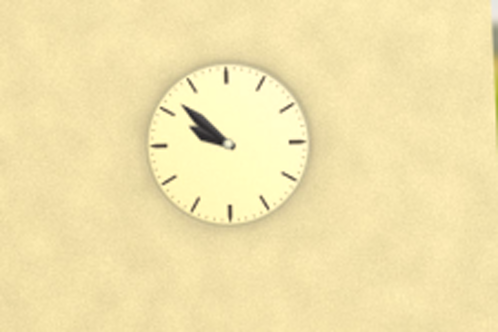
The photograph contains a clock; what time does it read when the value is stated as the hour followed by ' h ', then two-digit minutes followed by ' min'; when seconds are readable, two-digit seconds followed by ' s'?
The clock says 9 h 52 min
